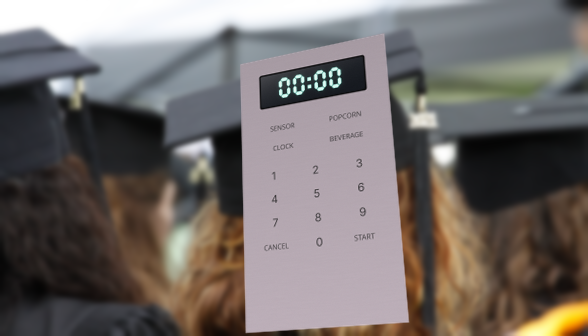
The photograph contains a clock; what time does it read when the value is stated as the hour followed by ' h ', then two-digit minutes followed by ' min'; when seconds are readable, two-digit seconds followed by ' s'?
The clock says 0 h 00 min
